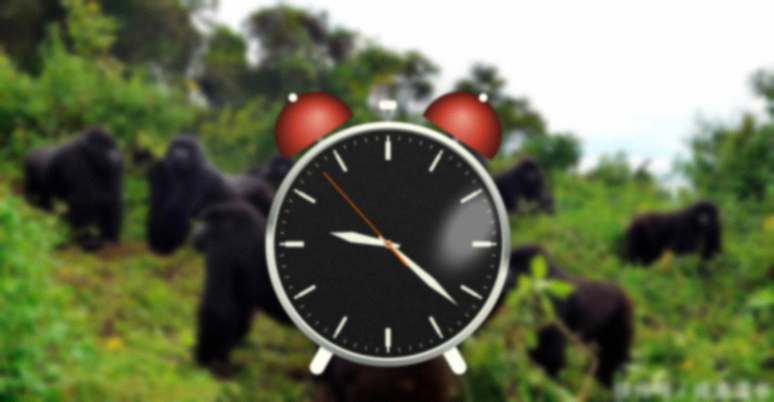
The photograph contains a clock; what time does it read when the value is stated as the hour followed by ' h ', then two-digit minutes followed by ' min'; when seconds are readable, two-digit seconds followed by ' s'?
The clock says 9 h 21 min 53 s
